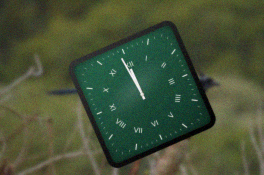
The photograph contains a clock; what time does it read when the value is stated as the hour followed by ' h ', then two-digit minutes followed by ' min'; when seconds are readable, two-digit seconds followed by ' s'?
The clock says 11 h 59 min
